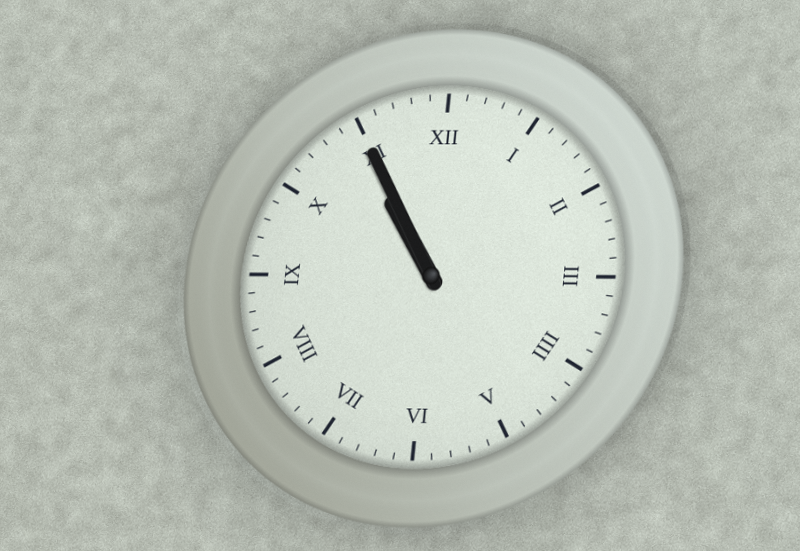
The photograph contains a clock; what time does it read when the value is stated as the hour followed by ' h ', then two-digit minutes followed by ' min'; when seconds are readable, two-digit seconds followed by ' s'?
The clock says 10 h 55 min
